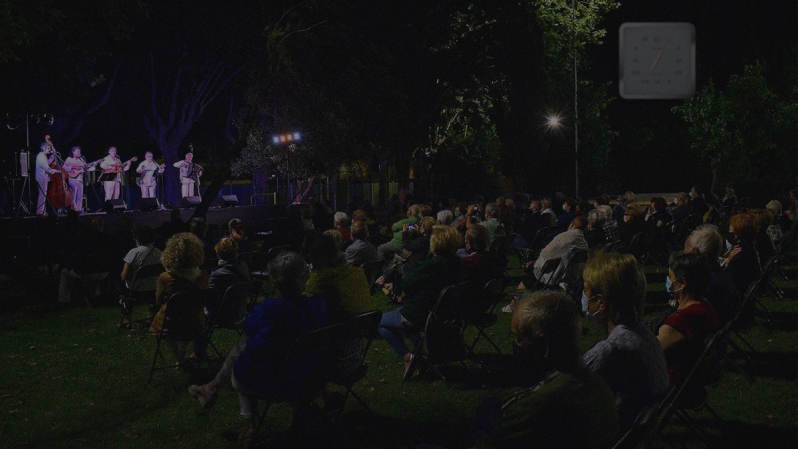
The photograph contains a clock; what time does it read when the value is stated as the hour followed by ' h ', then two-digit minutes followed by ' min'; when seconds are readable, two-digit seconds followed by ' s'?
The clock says 7 h 04 min
